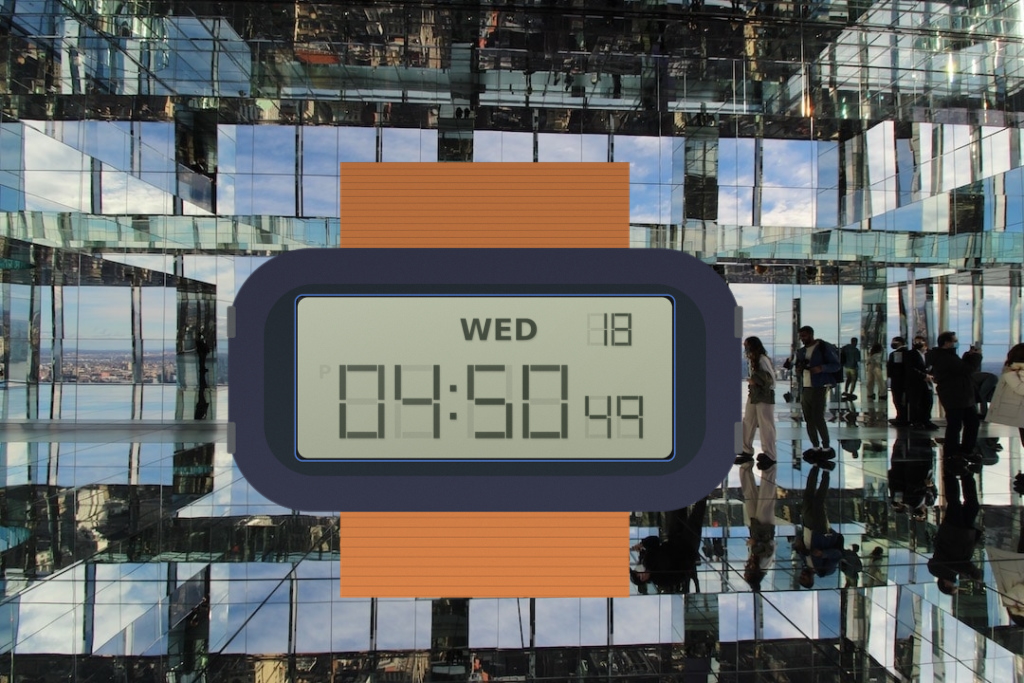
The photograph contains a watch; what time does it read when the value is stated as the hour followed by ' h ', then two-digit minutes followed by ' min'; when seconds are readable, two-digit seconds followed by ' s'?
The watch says 4 h 50 min 49 s
